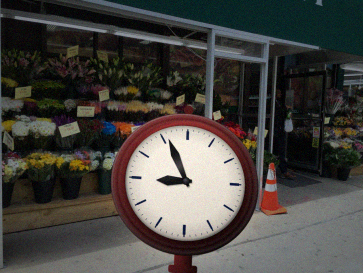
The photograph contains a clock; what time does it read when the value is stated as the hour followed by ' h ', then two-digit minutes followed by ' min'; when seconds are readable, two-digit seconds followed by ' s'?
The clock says 8 h 56 min
